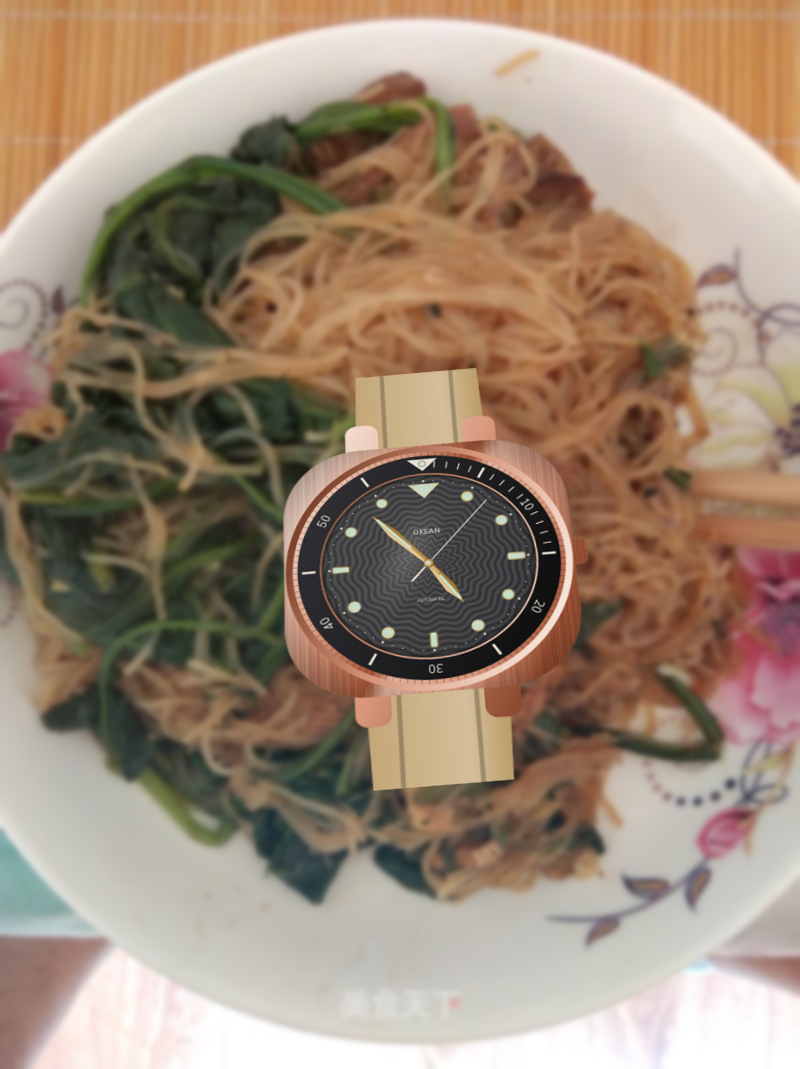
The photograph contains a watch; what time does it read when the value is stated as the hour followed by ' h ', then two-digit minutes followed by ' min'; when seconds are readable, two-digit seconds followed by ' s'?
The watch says 4 h 53 min 07 s
